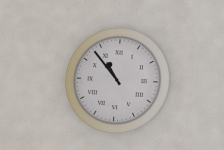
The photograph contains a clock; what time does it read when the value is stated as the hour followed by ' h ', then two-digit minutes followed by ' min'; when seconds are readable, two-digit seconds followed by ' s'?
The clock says 10 h 53 min
